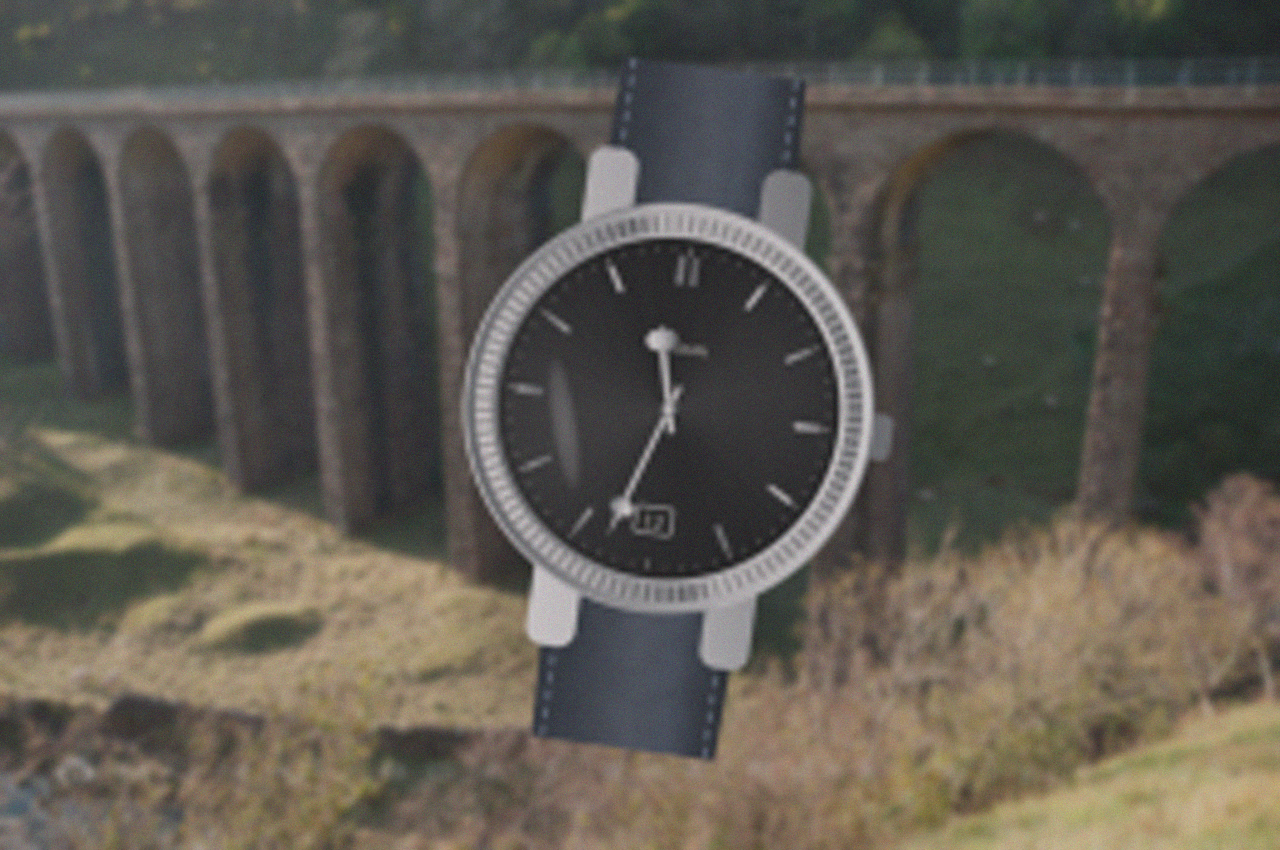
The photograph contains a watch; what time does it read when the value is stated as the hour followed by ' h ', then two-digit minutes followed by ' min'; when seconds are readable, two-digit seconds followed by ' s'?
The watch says 11 h 33 min
